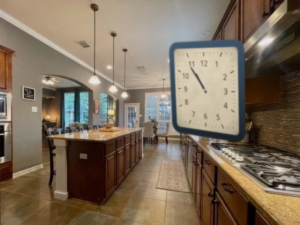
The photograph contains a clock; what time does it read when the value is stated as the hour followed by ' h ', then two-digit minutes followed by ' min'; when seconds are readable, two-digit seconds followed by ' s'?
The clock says 10 h 54 min
